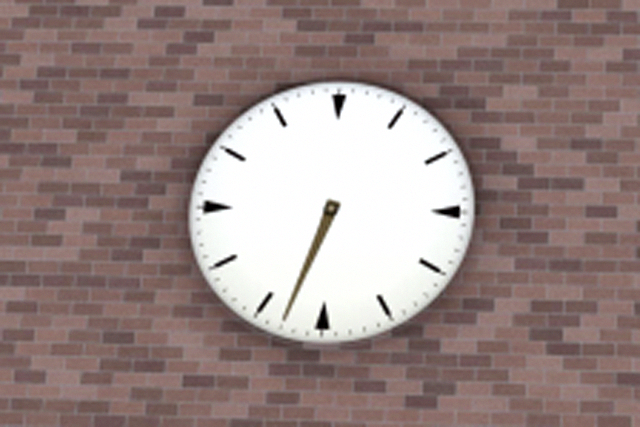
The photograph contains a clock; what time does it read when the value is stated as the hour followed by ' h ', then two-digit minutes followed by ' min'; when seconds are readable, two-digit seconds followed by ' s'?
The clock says 6 h 33 min
